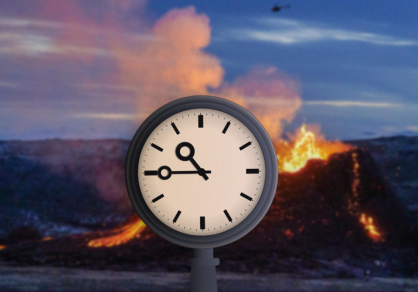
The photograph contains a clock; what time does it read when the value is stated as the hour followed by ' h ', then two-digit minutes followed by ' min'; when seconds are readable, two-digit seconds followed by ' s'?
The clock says 10 h 45 min
